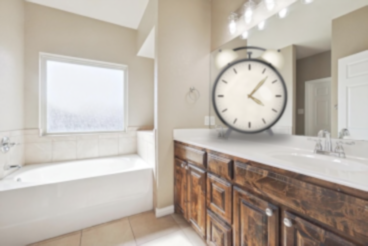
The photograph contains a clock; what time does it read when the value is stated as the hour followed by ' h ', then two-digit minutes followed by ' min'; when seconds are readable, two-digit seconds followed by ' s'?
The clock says 4 h 07 min
